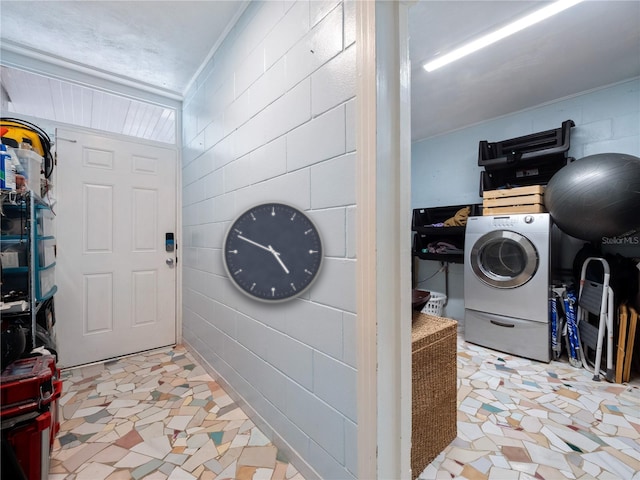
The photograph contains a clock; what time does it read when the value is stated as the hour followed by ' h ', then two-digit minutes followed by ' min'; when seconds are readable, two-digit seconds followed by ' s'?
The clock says 4 h 49 min
